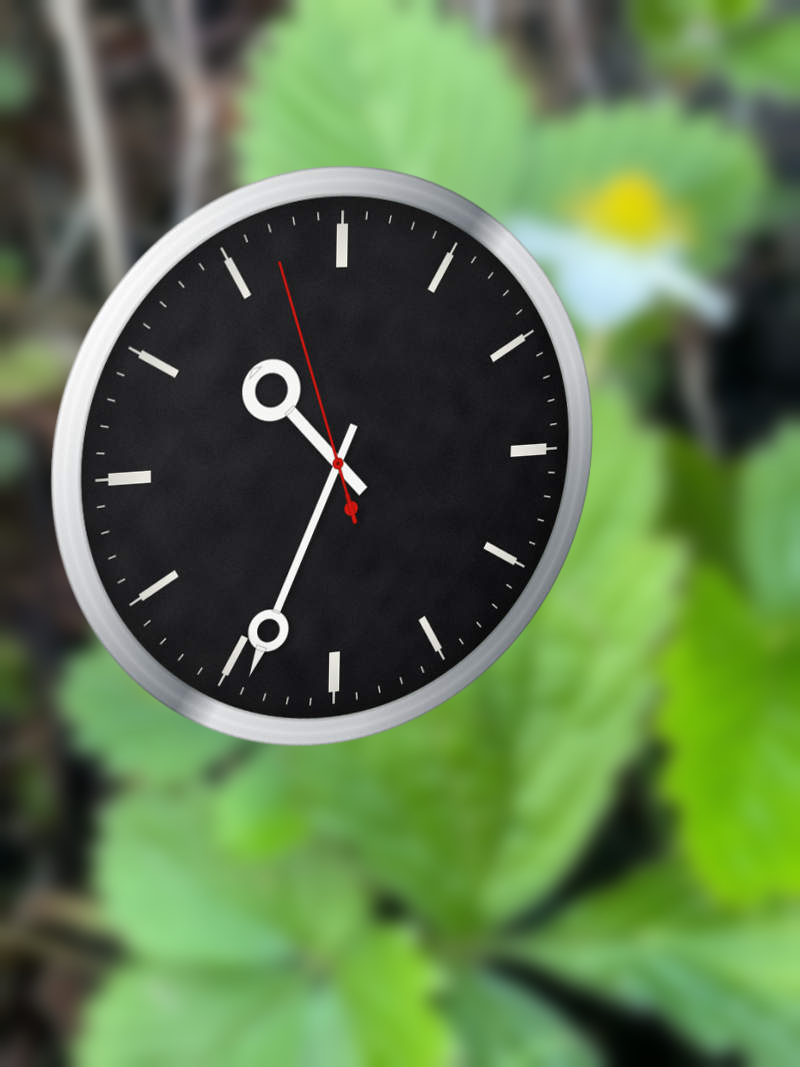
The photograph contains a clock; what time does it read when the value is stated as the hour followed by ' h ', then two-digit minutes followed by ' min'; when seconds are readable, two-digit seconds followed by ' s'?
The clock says 10 h 33 min 57 s
